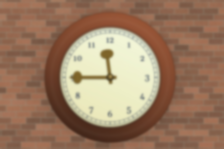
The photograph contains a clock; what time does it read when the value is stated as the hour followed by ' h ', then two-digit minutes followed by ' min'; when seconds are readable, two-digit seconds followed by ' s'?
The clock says 11 h 45 min
